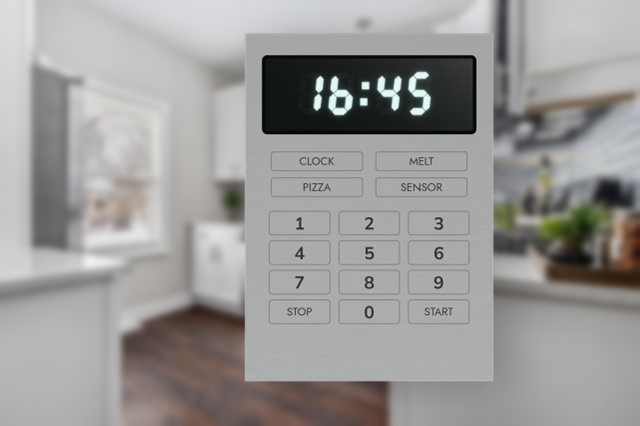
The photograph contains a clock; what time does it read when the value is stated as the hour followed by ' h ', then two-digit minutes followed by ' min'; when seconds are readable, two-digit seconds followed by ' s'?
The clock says 16 h 45 min
